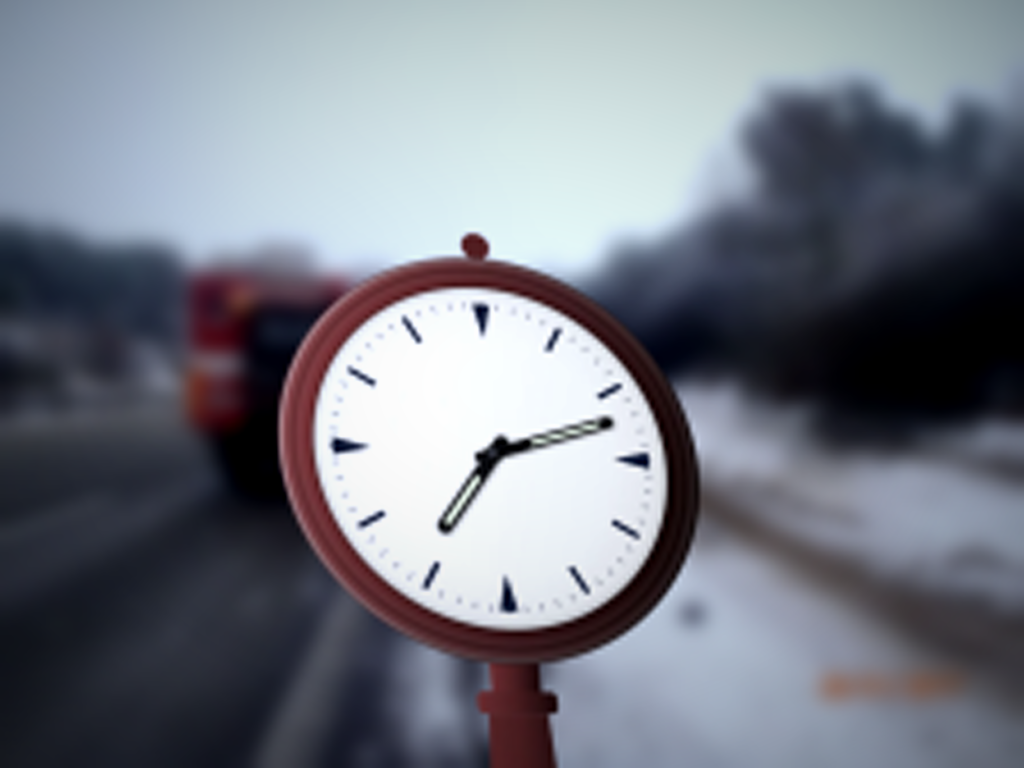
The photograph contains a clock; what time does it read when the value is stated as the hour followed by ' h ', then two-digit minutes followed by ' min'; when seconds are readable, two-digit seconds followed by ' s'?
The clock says 7 h 12 min
